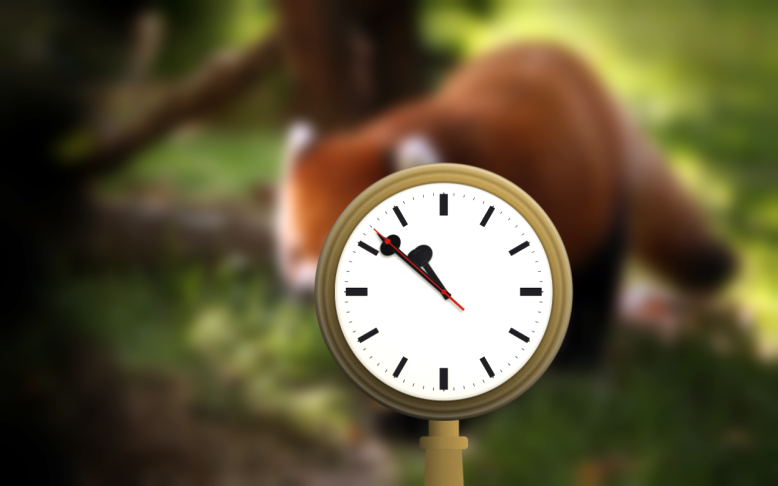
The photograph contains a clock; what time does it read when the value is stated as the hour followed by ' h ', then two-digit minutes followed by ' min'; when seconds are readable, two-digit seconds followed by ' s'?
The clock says 10 h 51 min 52 s
